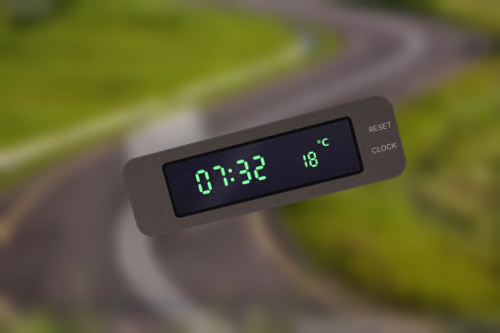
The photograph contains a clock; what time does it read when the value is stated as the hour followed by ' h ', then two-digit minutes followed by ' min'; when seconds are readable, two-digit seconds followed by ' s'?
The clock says 7 h 32 min
